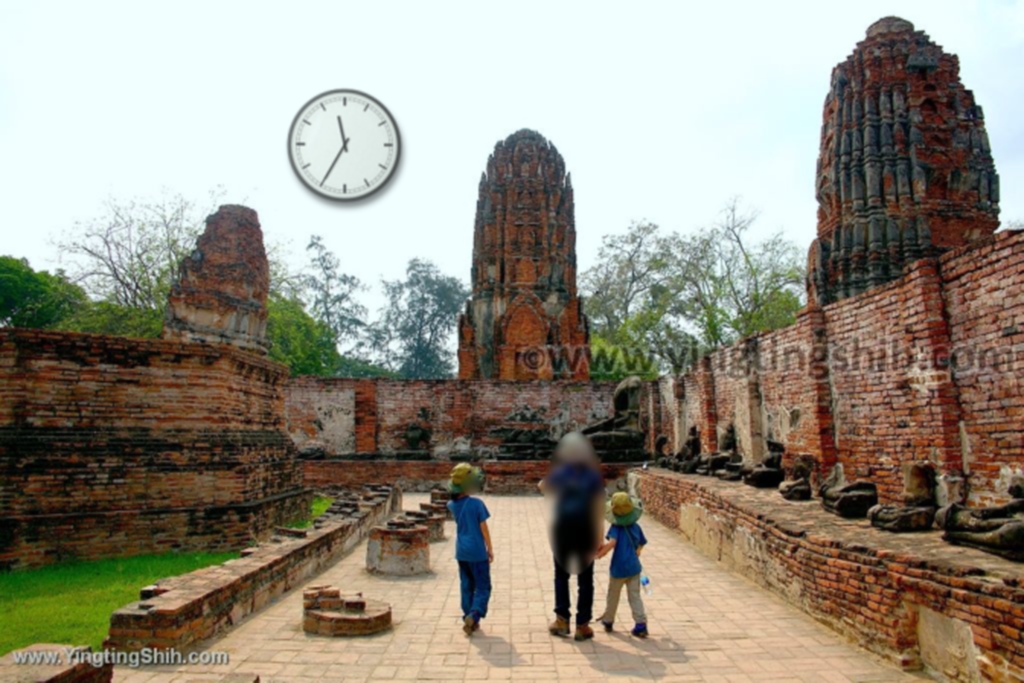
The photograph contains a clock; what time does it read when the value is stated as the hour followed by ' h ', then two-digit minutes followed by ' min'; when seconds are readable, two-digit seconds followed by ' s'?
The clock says 11 h 35 min
